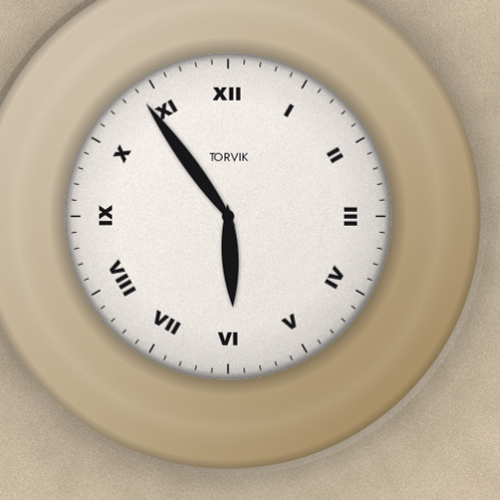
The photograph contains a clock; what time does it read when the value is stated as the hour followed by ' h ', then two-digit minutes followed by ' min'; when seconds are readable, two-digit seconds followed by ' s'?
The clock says 5 h 54 min
